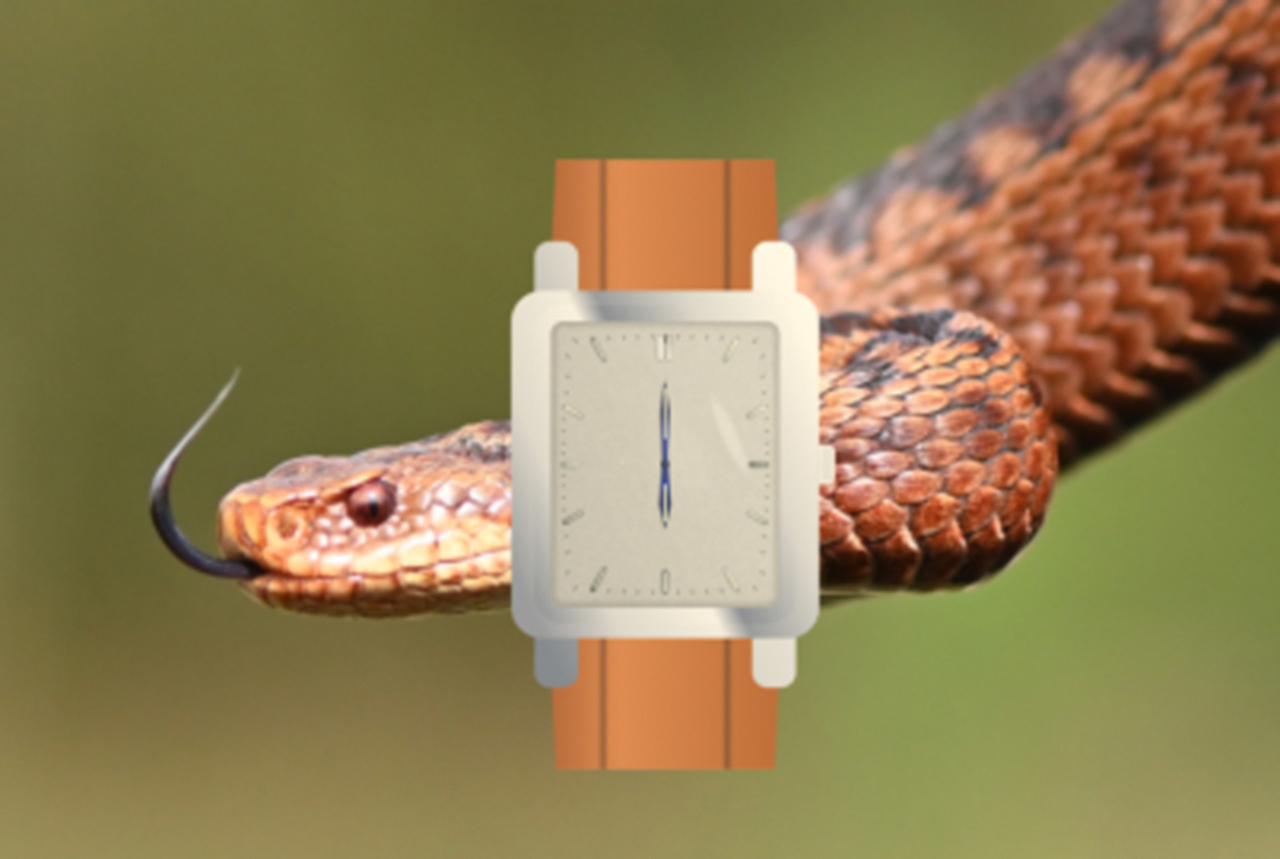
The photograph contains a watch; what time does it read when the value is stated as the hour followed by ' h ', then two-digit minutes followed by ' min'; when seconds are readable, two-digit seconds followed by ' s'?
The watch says 6 h 00 min
